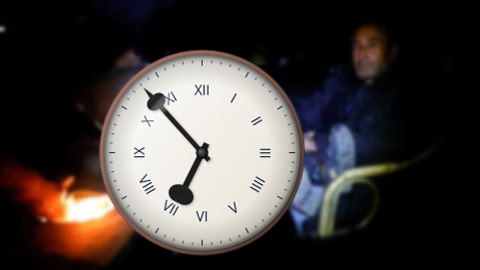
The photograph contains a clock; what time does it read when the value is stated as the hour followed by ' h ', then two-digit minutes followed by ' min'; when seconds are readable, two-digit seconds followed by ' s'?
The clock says 6 h 53 min
